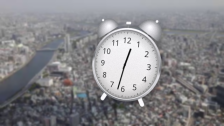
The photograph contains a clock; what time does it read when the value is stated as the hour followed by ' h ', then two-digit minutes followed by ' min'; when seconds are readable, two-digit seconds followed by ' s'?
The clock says 12 h 32 min
